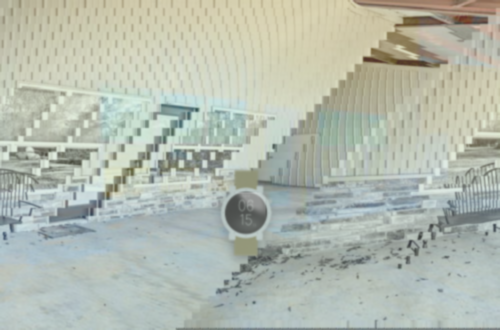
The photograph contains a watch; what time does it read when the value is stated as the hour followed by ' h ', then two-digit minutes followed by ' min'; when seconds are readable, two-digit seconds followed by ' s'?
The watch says 6 h 15 min
